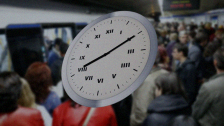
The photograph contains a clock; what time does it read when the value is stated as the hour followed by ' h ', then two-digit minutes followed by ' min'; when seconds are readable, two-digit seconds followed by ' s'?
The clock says 8 h 10 min
